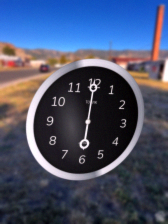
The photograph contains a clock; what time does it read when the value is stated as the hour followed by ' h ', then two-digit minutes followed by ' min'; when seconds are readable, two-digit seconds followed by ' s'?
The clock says 6 h 00 min
